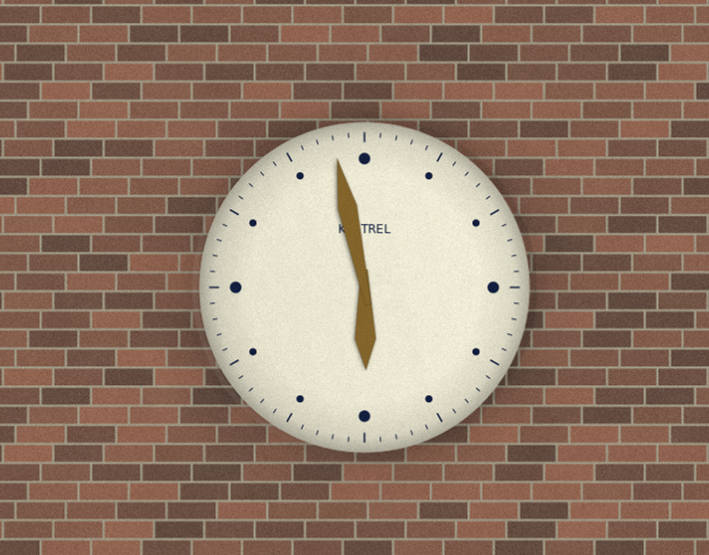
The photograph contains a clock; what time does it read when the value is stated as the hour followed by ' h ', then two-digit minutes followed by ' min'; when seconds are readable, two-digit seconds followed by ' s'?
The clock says 5 h 58 min
